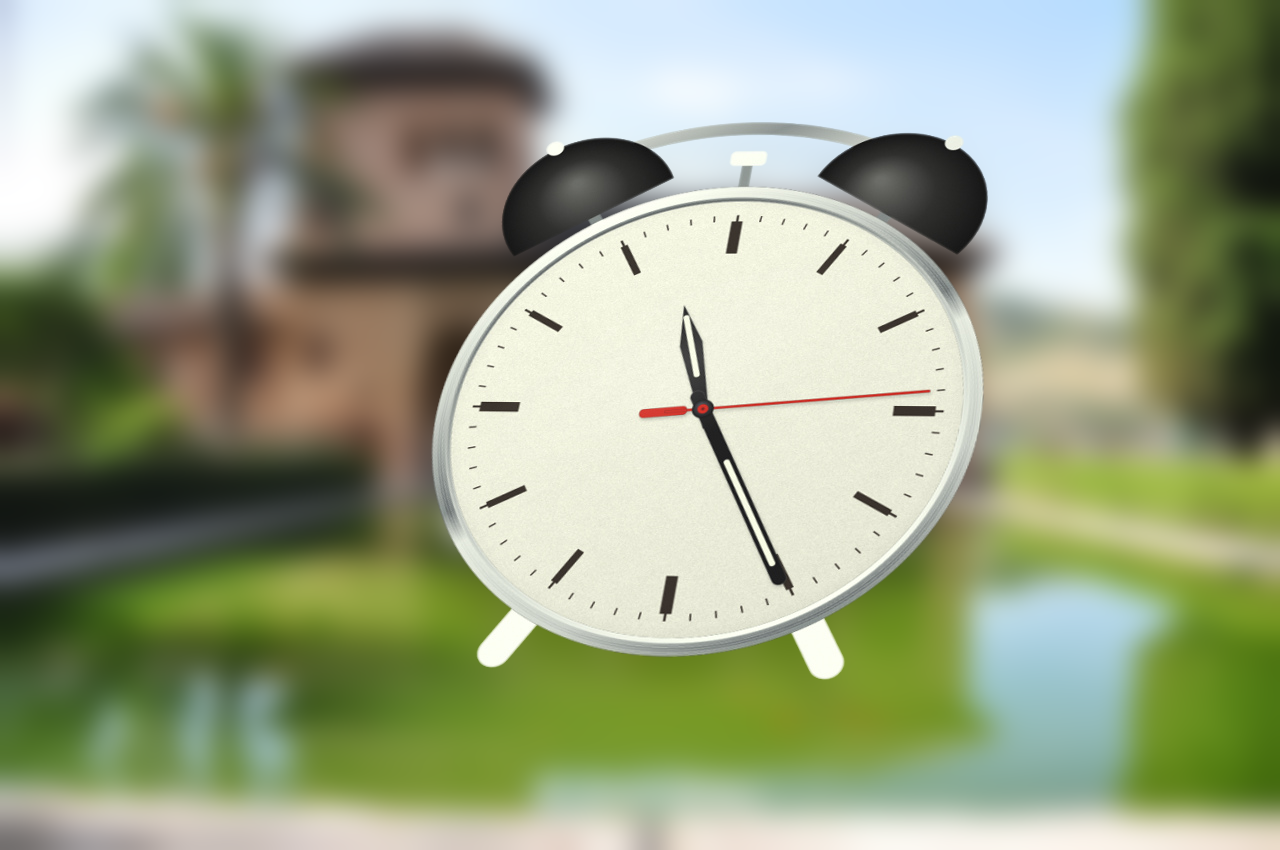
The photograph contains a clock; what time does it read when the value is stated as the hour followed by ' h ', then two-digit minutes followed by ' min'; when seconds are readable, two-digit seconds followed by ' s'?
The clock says 11 h 25 min 14 s
